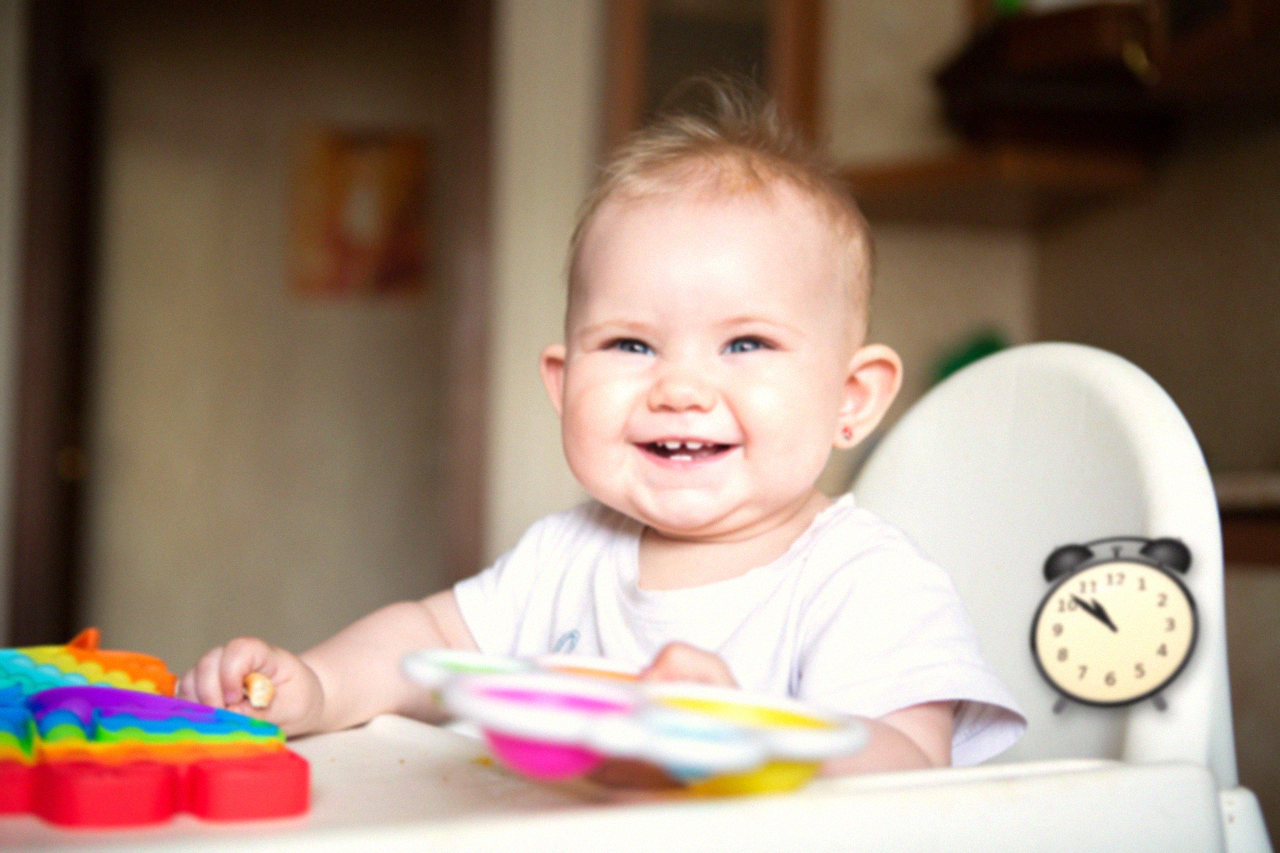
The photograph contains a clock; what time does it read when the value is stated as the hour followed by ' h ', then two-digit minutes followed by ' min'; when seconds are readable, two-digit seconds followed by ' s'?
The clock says 10 h 52 min
